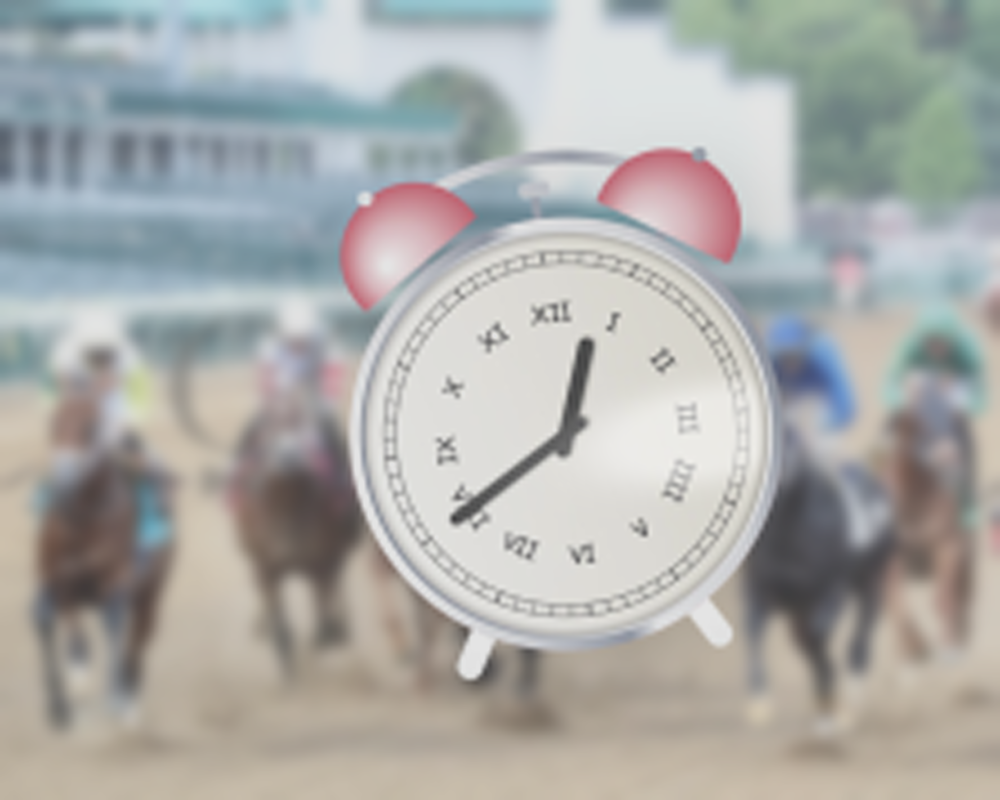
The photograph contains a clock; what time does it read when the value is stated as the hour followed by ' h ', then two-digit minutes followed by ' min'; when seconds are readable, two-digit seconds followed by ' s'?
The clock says 12 h 40 min
